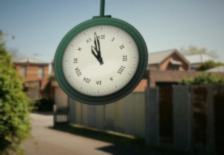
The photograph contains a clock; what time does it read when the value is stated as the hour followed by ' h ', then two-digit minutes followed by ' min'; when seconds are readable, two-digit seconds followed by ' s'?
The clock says 10 h 58 min
